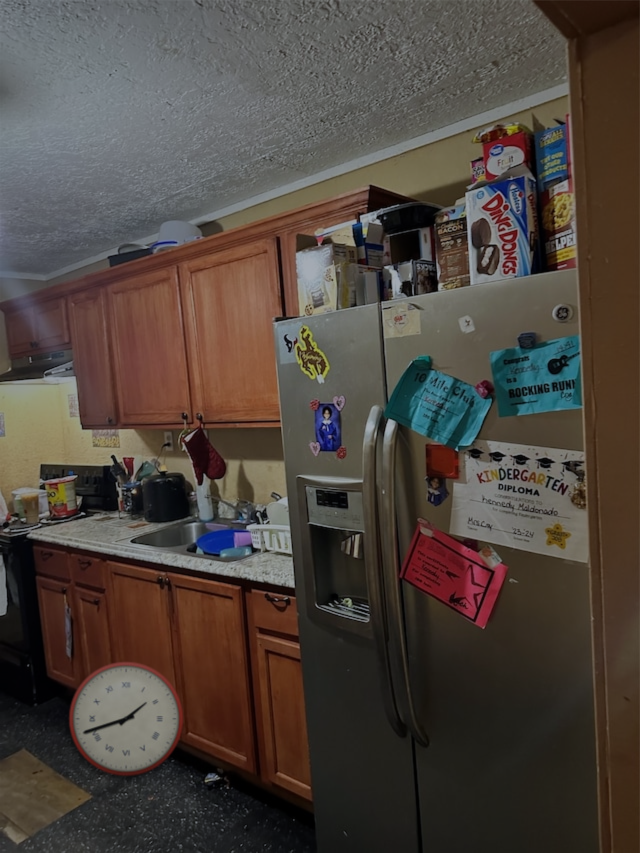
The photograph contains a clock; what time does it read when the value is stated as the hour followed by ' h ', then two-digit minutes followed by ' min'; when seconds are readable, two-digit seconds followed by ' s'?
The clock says 1 h 42 min
